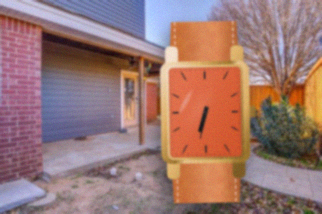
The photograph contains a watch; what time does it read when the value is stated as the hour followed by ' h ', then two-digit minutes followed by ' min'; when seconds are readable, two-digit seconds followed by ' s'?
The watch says 6 h 32 min
